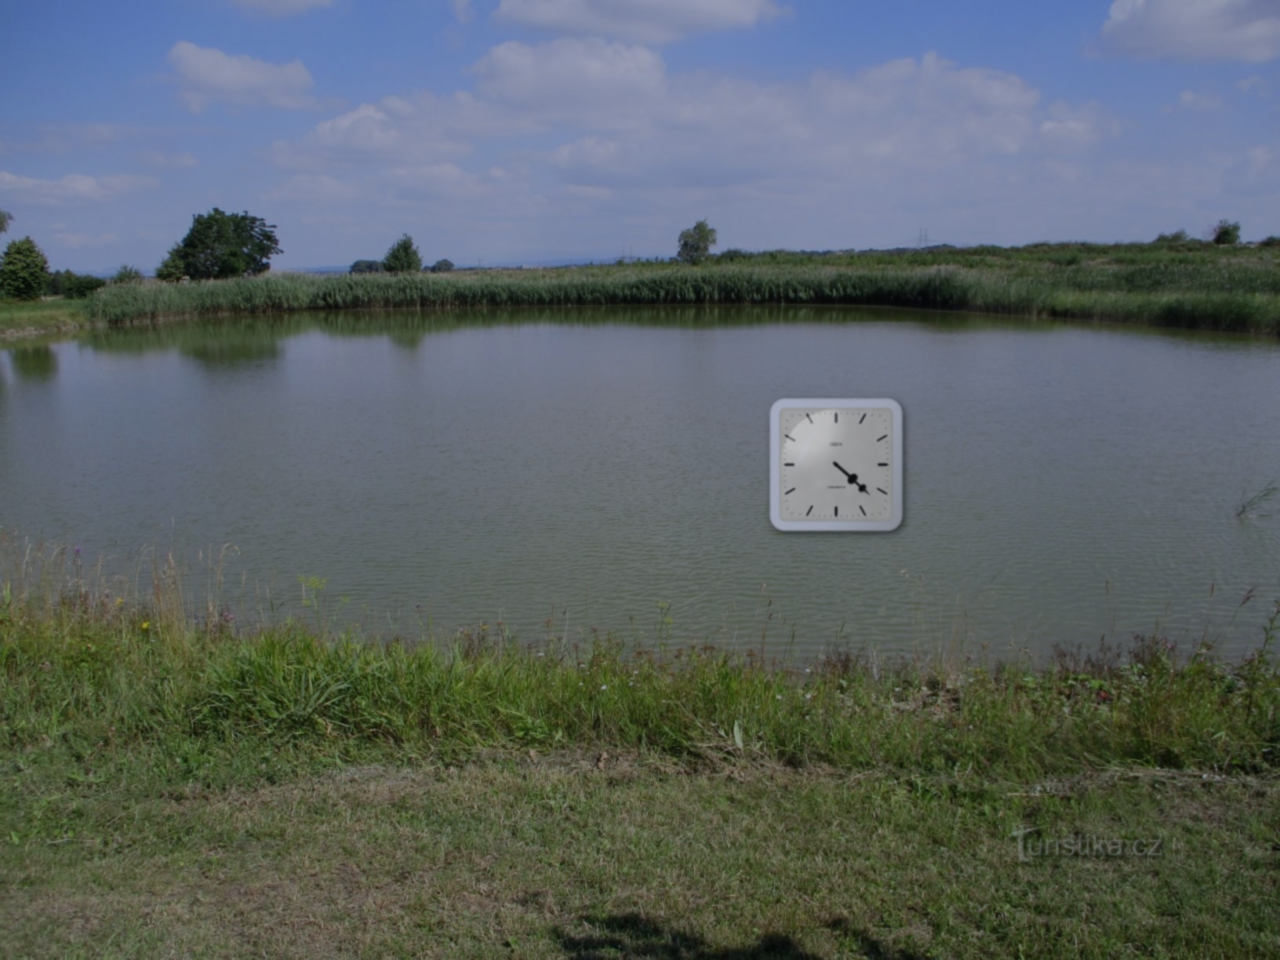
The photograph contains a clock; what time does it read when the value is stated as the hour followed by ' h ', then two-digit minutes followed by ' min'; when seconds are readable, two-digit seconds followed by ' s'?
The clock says 4 h 22 min
